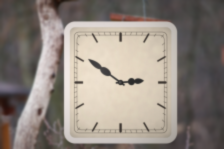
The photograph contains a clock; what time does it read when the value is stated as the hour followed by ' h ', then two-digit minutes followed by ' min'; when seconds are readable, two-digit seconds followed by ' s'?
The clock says 2 h 51 min
